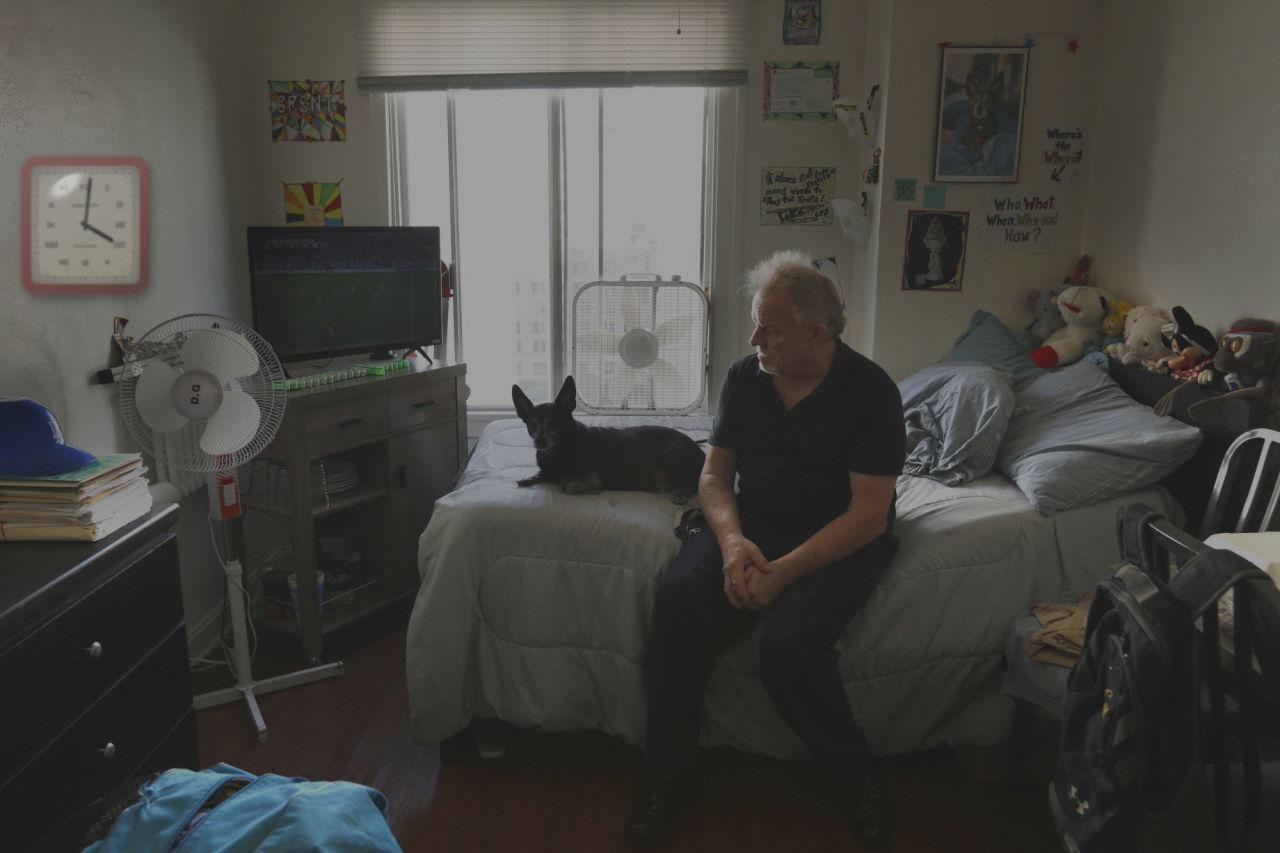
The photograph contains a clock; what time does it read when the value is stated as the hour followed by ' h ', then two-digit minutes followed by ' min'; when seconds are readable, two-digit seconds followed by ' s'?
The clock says 4 h 01 min
